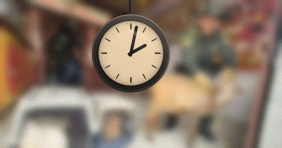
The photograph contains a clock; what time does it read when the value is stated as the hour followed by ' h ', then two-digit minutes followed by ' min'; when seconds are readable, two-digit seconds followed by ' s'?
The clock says 2 h 02 min
